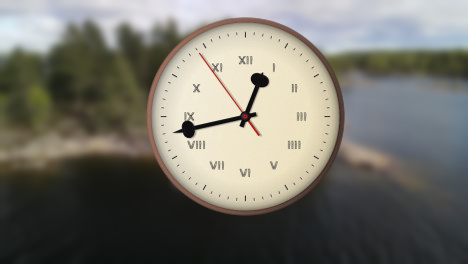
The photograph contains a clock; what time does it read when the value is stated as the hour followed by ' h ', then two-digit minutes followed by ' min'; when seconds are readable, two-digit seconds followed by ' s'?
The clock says 12 h 42 min 54 s
